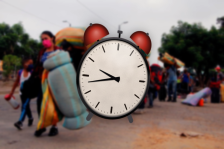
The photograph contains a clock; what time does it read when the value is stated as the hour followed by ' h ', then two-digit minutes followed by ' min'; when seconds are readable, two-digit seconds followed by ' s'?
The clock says 9 h 43 min
